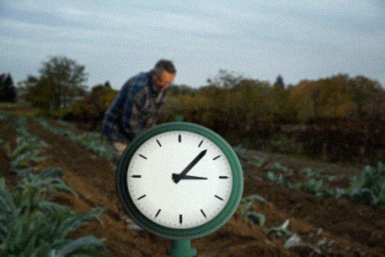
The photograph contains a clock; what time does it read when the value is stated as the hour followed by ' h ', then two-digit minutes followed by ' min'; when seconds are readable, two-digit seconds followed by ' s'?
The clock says 3 h 07 min
